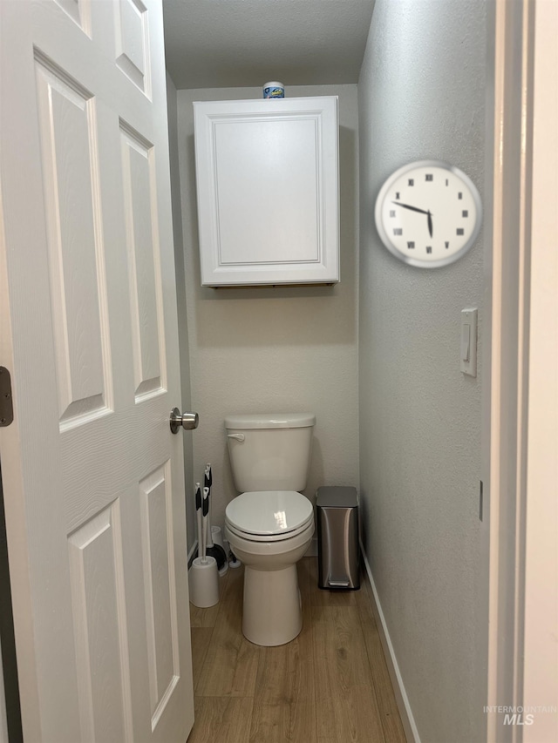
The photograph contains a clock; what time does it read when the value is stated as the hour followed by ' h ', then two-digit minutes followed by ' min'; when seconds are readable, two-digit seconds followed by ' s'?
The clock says 5 h 48 min
